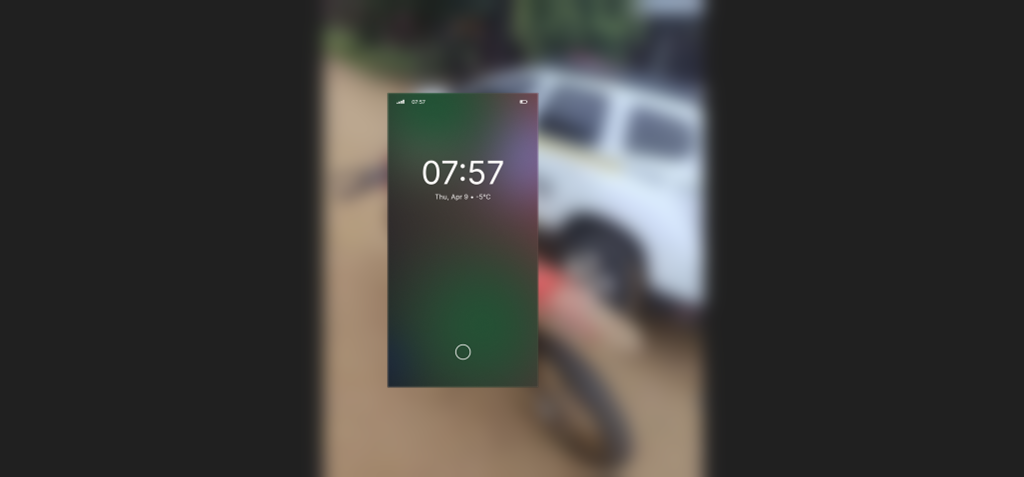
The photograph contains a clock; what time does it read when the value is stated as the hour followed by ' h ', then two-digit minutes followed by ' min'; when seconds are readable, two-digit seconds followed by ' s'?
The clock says 7 h 57 min
